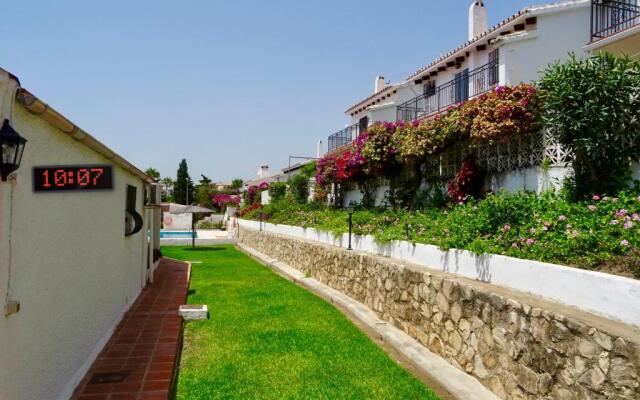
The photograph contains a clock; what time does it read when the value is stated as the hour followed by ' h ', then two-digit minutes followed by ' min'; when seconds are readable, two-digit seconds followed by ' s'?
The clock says 10 h 07 min
